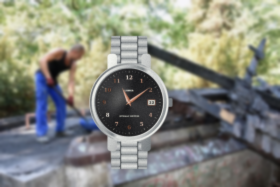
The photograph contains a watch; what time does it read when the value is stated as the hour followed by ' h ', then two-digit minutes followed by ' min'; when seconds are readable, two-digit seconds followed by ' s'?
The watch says 11 h 09 min
